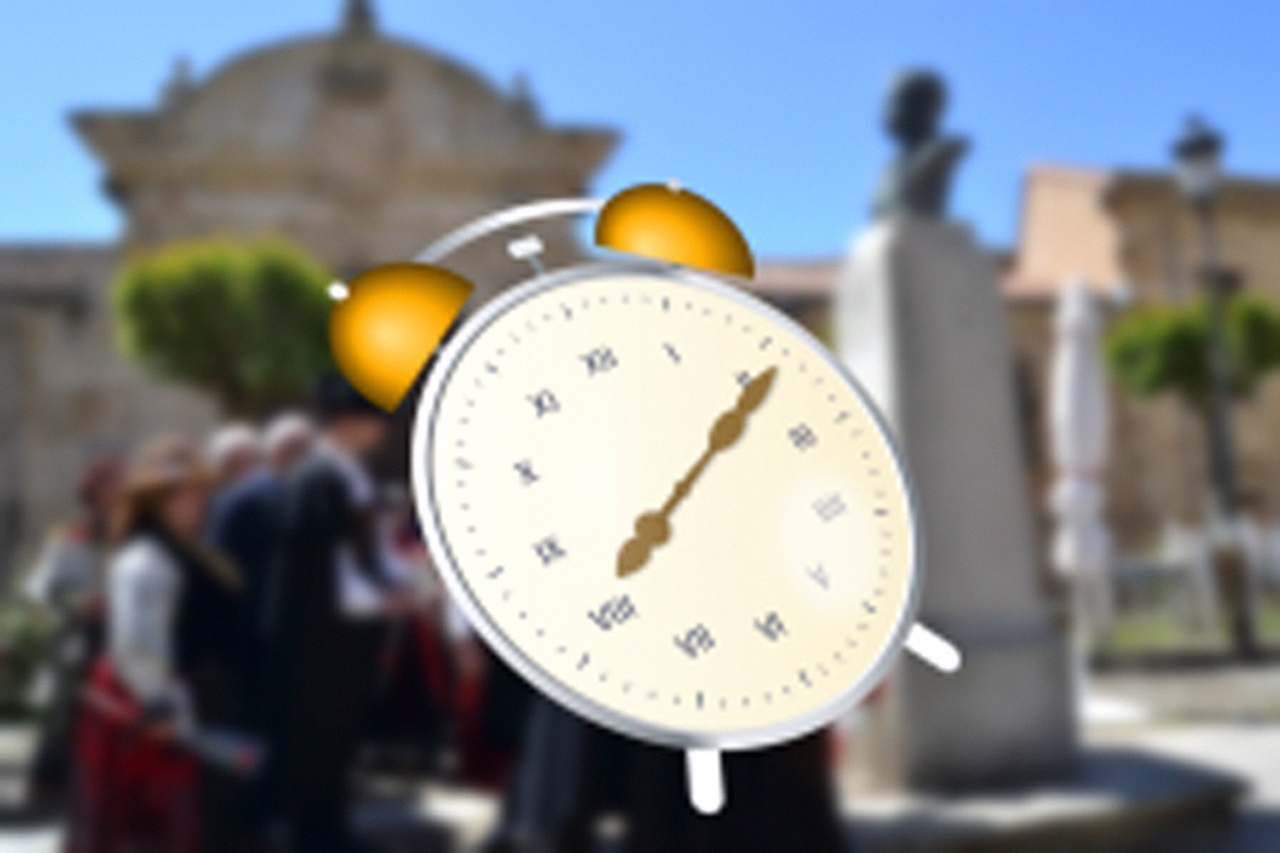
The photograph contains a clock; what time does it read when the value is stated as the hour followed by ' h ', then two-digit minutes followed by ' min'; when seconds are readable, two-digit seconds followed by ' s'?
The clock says 8 h 11 min
